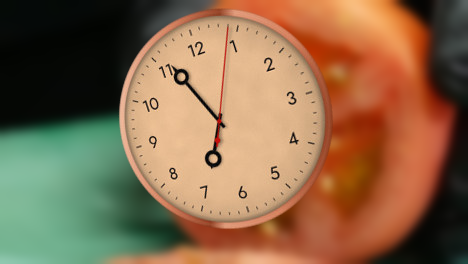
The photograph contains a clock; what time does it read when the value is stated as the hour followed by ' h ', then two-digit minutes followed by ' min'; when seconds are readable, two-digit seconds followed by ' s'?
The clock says 6 h 56 min 04 s
